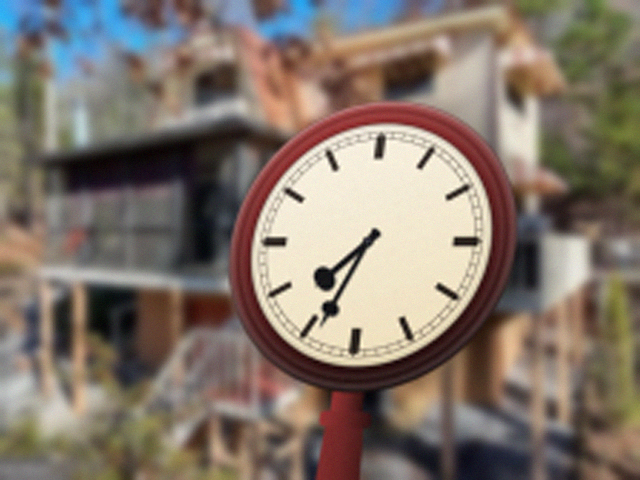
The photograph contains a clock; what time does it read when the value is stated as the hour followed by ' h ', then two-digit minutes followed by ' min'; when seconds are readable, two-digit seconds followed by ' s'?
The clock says 7 h 34 min
